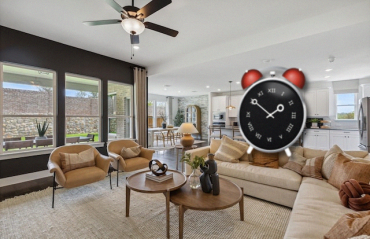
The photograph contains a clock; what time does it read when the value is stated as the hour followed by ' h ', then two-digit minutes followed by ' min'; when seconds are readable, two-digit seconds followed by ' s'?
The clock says 1 h 51 min
